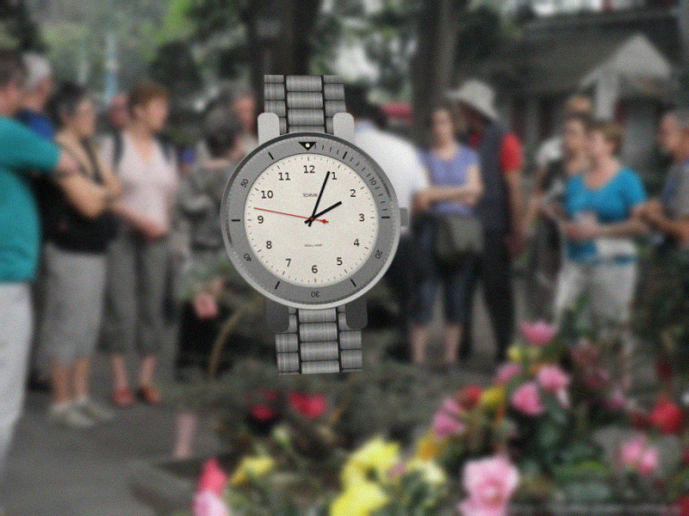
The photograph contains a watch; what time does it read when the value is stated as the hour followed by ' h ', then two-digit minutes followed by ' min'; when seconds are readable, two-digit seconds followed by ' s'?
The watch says 2 h 03 min 47 s
